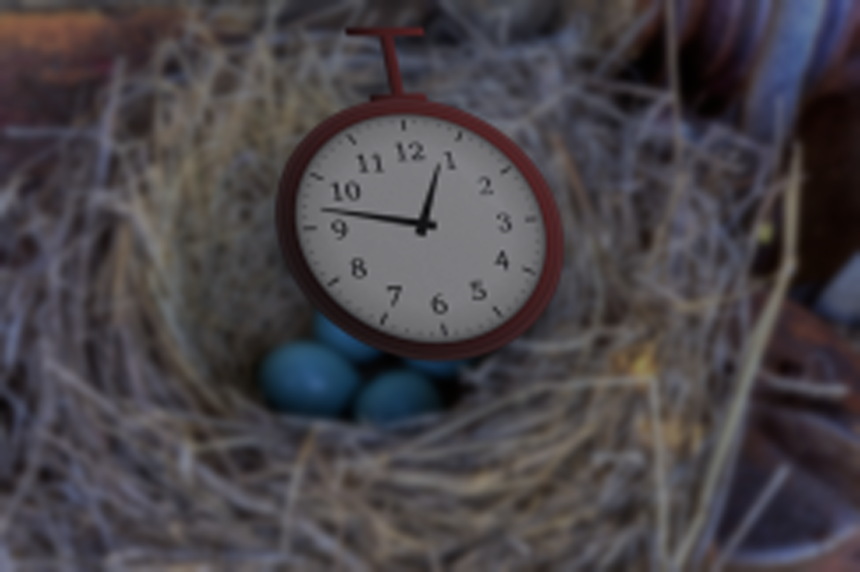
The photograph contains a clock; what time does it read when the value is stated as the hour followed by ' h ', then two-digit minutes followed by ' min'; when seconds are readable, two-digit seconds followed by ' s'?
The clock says 12 h 47 min
